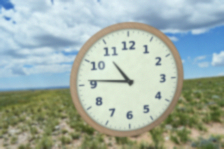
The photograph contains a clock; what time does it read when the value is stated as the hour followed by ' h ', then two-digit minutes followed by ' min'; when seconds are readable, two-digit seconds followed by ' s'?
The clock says 10 h 46 min
